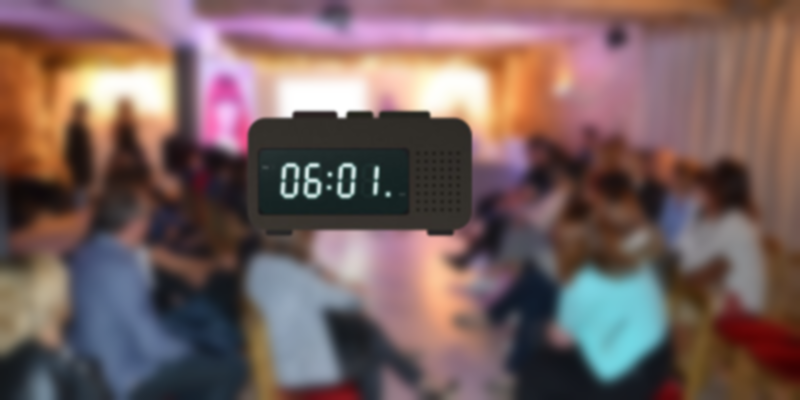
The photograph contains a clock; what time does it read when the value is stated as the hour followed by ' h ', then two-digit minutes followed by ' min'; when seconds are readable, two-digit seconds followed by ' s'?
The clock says 6 h 01 min
